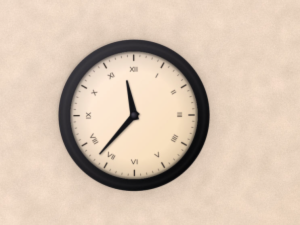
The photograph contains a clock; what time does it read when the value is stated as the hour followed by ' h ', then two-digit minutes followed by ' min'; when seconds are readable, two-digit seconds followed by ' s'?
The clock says 11 h 37 min
